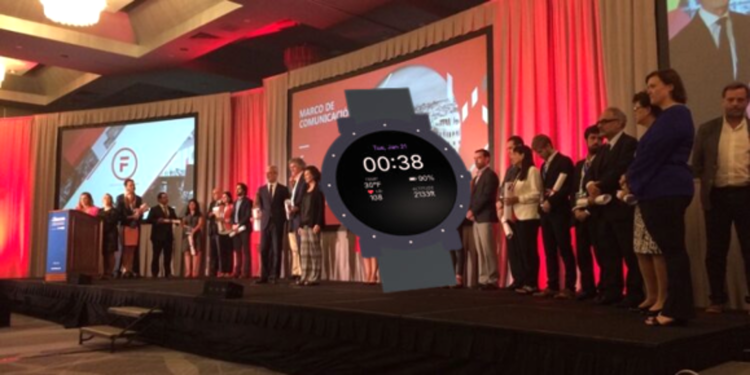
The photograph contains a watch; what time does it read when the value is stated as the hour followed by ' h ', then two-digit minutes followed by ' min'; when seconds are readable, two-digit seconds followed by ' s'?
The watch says 0 h 38 min
